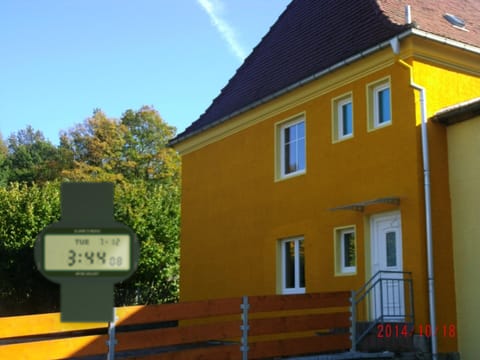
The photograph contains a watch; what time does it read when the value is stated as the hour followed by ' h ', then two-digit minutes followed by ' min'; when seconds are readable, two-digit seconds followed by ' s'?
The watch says 3 h 44 min
